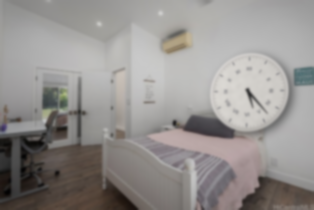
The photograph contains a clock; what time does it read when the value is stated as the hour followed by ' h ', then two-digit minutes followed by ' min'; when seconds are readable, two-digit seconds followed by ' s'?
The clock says 5 h 23 min
